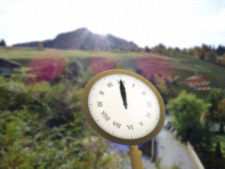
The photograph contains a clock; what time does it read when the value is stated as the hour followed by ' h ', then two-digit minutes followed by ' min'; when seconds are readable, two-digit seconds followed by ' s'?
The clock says 12 h 00 min
